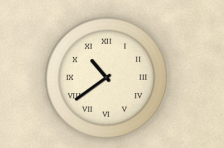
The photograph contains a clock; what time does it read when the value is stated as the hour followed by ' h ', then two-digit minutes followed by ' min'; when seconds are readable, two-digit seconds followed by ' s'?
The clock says 10 h 39 min
